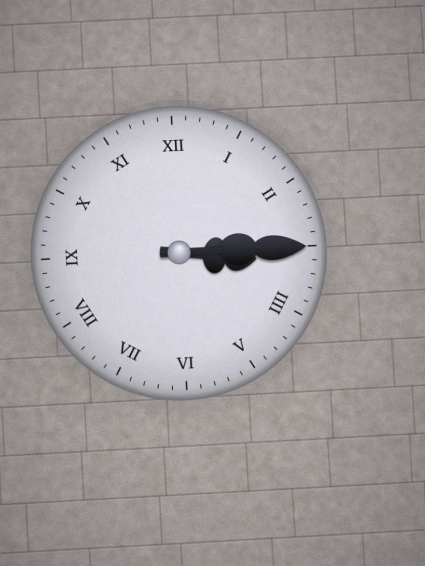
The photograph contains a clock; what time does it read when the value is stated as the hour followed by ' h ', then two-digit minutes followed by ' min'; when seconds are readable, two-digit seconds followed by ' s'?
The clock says 3 h 15 min
